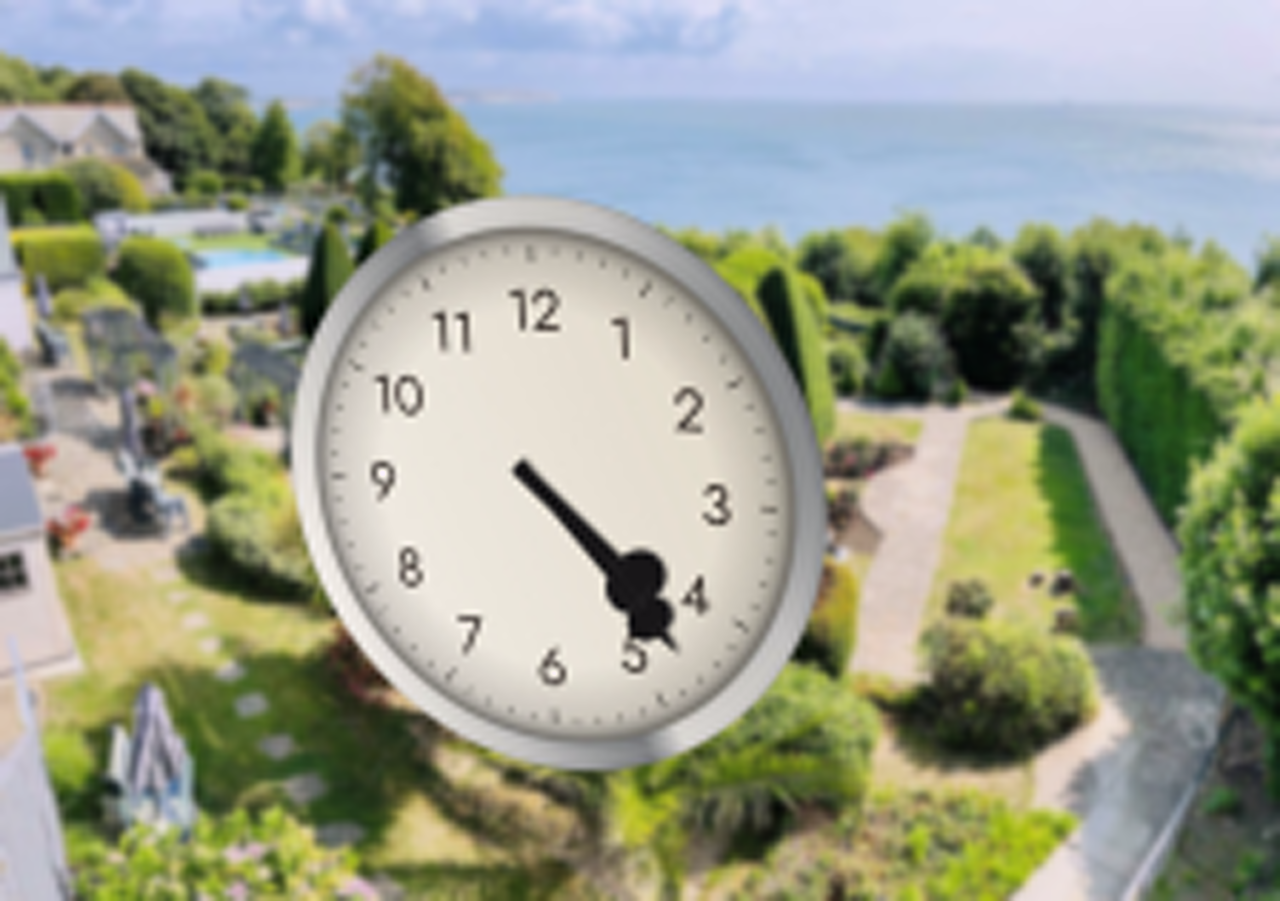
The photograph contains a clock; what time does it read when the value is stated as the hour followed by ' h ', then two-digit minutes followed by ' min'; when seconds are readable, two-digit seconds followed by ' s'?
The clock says 4 h 23 min
